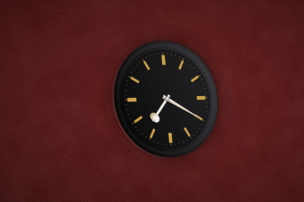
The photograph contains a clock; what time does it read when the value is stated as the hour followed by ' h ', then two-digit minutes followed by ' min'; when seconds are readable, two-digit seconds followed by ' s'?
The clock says 7 h 20 min
